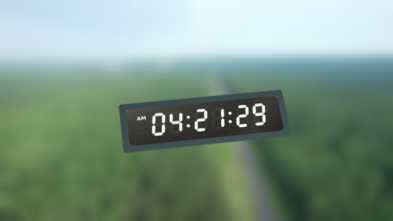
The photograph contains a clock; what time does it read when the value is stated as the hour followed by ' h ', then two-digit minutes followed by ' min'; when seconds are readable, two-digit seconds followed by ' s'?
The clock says 4 h 21 min 29 s
